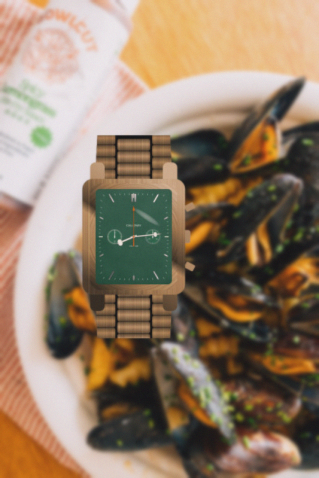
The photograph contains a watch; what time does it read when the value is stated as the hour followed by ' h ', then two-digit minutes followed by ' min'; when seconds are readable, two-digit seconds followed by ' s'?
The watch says 8 h 14 min
